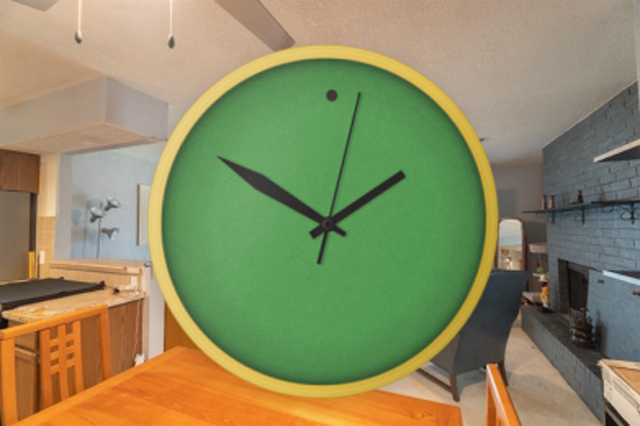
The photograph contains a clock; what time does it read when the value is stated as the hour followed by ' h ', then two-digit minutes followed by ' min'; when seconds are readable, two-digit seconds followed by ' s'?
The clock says 1 h 50 min 02 s
